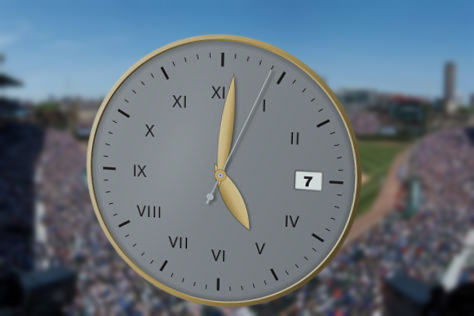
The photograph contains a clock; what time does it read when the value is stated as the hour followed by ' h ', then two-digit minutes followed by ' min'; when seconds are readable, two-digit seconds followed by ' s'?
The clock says 5 h 01 min 04 s
